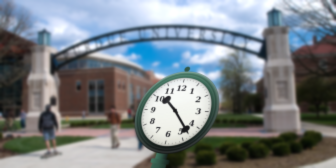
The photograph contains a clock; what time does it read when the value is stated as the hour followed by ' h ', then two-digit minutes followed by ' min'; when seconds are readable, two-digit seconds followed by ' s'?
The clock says 10 h 23 min
